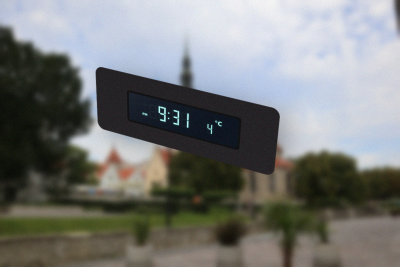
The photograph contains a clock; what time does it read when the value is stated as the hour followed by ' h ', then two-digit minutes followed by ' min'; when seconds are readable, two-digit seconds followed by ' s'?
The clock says 9 h 31 min
